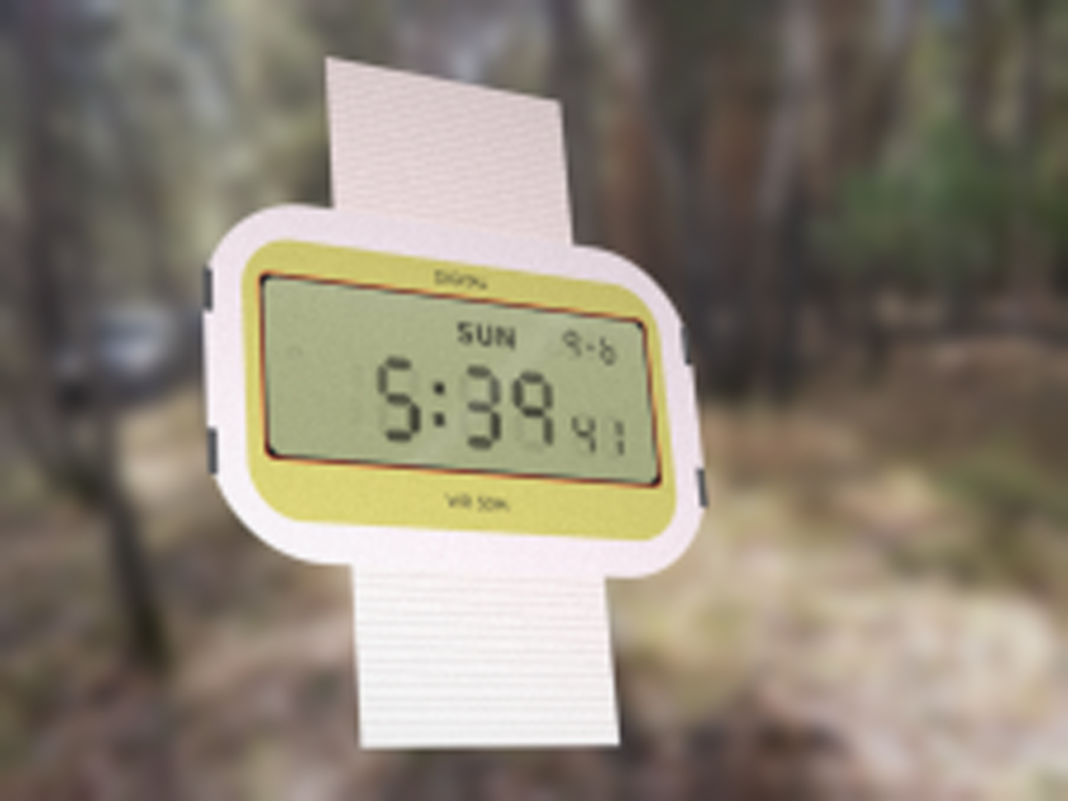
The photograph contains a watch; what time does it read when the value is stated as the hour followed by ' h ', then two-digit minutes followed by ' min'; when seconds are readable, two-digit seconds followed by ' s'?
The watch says 5 h 39 min 41 s
